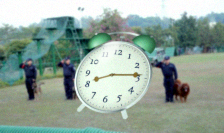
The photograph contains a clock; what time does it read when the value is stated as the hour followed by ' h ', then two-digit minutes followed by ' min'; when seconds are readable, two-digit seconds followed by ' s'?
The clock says 8 h 14 min
